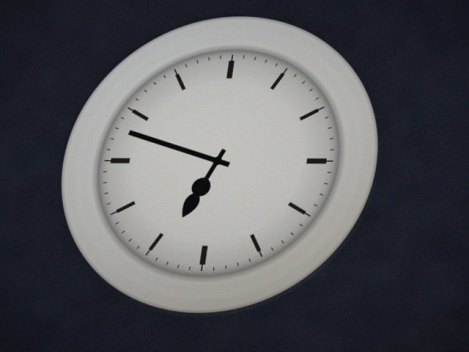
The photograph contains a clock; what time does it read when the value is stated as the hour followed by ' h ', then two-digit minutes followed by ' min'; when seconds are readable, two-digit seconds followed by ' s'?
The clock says 6 h 48 min
